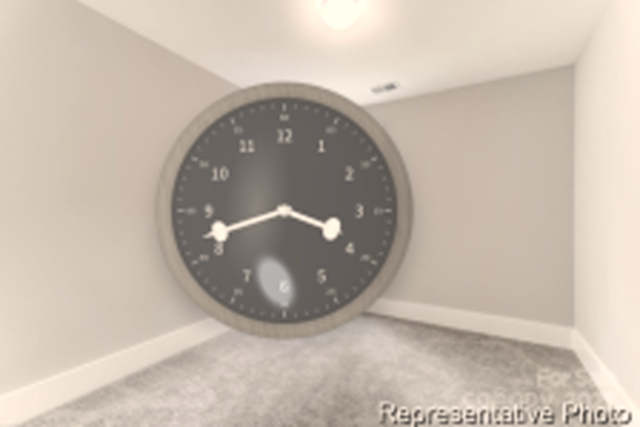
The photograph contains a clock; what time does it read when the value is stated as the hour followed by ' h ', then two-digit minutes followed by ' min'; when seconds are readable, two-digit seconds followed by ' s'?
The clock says 3 h 42 min
